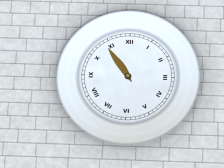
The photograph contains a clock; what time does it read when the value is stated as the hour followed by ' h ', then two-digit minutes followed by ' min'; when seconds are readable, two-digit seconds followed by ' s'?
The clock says 10 h 54 min
